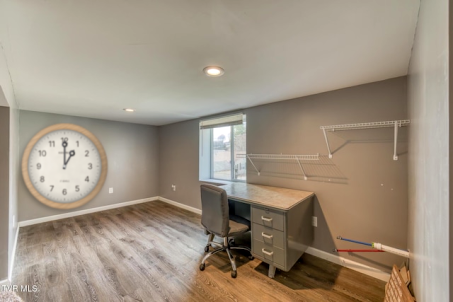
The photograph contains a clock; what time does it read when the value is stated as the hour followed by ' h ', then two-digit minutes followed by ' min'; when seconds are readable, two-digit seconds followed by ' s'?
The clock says 1 h 00 min
